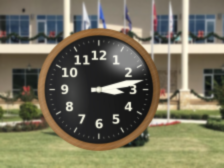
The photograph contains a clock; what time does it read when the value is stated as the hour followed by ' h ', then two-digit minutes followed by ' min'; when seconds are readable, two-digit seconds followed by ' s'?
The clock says 3 h 13 min
